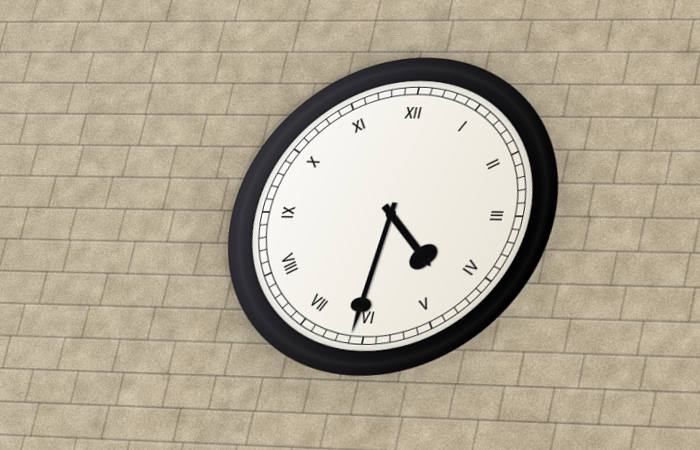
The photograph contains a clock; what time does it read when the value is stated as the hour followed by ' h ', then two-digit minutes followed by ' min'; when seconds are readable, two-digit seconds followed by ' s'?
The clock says 4 h 31 min
